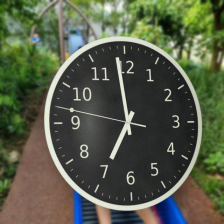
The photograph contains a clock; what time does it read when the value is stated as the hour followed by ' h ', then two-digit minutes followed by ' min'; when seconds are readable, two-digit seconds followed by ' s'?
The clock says 6 h 58 min 47 s
